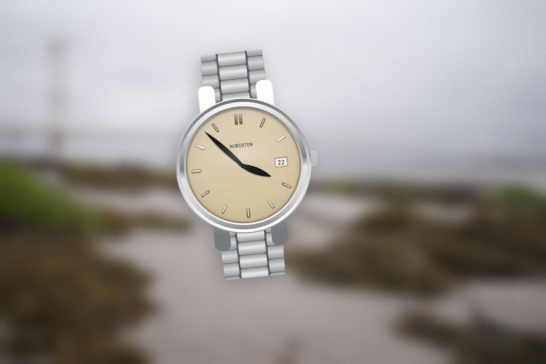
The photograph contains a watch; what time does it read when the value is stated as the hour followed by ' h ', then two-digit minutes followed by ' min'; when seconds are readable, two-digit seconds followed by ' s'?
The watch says 3 h 53 min
